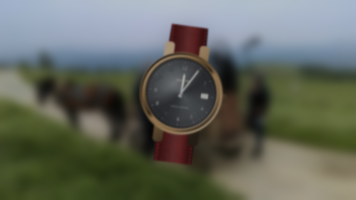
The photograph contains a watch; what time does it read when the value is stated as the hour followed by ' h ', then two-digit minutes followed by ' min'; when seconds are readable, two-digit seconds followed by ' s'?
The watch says 12 h 05 min
